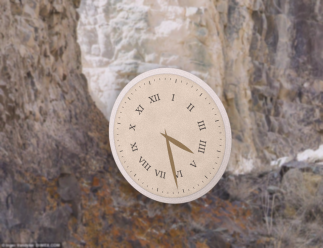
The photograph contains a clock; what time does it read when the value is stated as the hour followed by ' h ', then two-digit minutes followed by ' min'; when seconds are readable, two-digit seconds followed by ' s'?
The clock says 4 h 31 min
